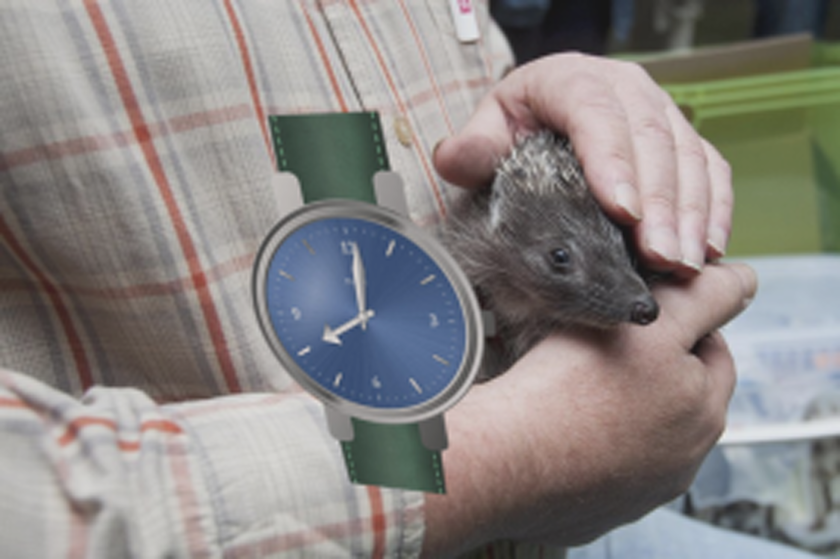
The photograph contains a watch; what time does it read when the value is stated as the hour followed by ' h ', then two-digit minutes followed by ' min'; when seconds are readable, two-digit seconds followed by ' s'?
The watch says 8 h 01 min
